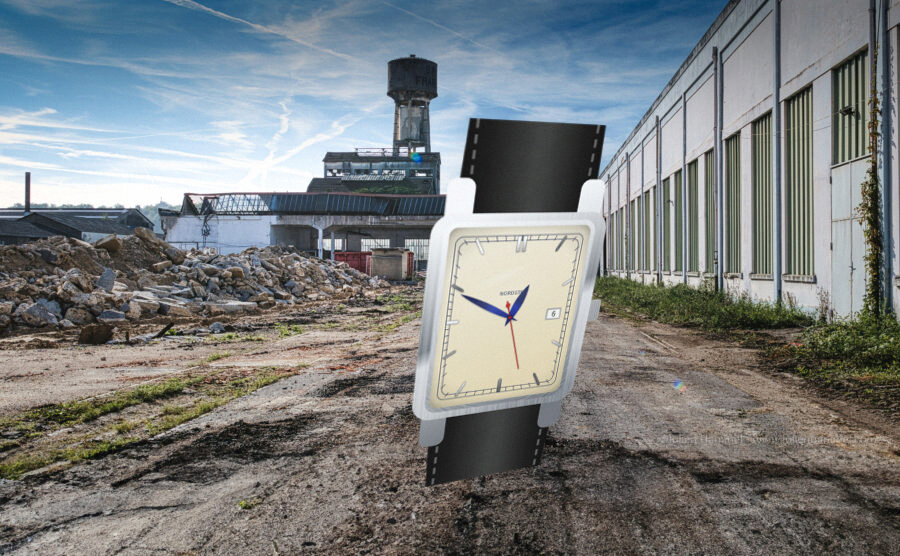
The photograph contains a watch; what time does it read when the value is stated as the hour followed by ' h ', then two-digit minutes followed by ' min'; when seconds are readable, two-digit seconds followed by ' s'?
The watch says 12 h 49 min 27 s
